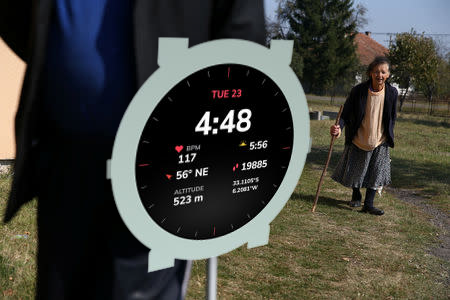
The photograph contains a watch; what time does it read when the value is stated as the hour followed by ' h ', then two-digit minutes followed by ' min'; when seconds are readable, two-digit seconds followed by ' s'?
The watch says 4 h 48 min
